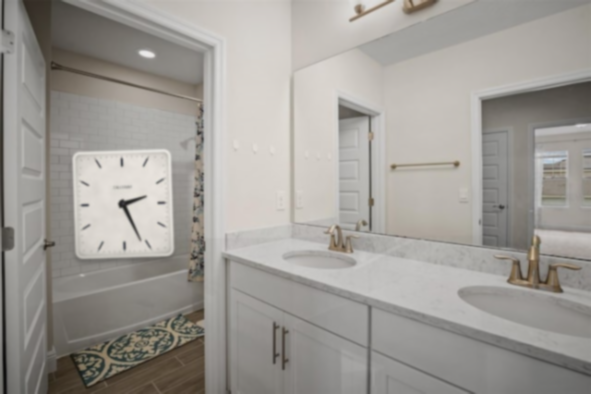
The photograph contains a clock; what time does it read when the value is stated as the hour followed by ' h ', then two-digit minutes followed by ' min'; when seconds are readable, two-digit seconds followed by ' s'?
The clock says 2 h 26 min
